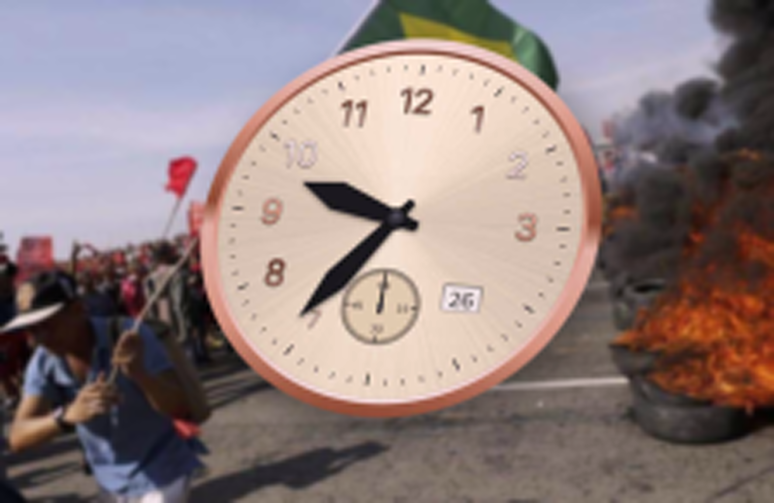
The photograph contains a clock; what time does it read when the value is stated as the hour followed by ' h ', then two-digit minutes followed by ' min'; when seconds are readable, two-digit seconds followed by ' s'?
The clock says 9 h 36 min
